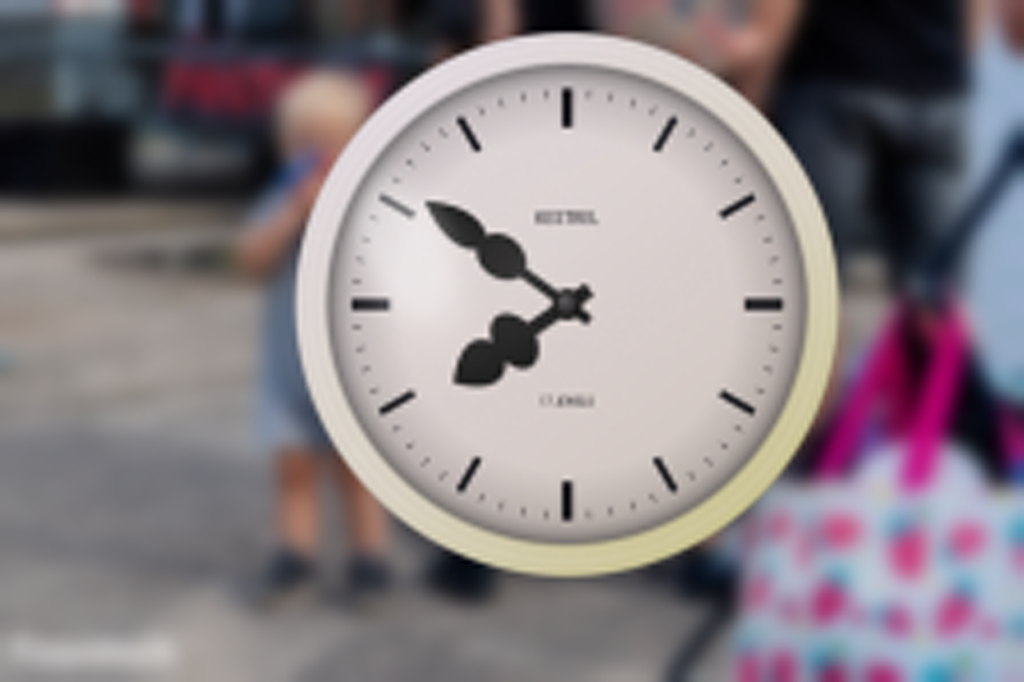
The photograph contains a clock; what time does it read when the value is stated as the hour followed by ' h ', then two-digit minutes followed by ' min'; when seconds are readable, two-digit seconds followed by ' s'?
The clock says 7 h 51 min
